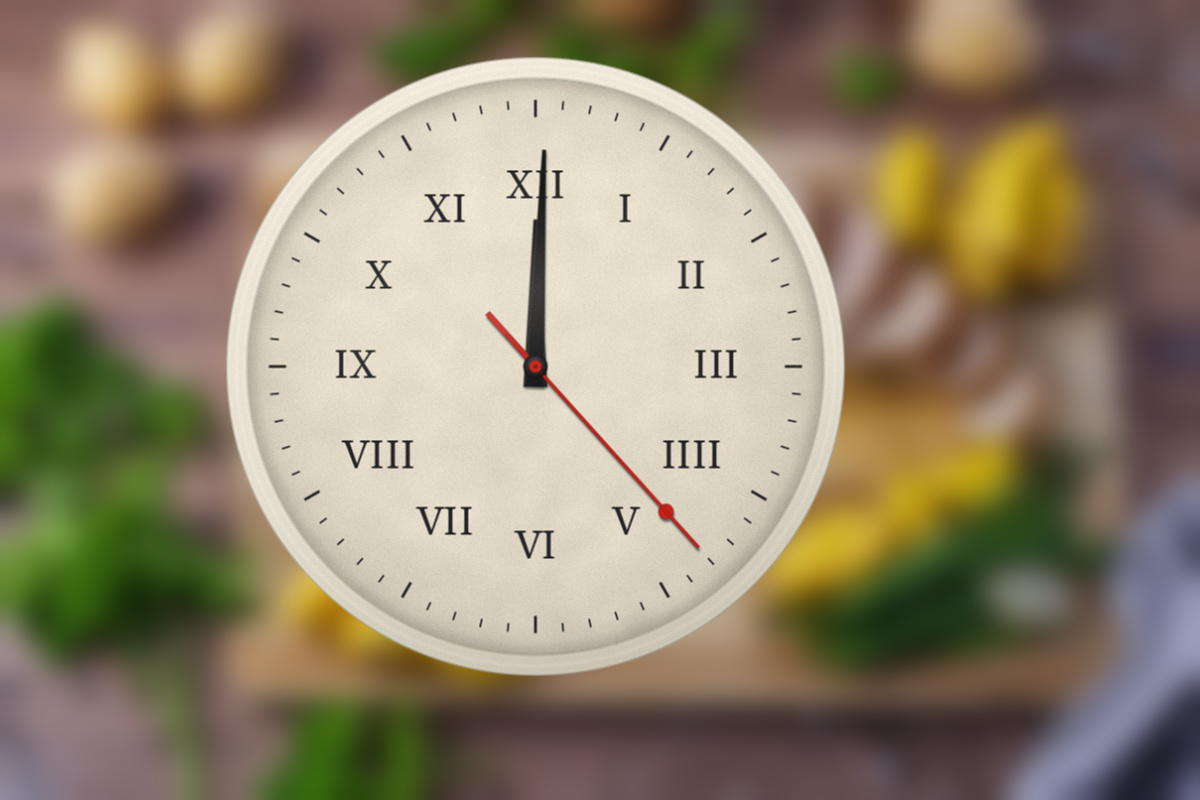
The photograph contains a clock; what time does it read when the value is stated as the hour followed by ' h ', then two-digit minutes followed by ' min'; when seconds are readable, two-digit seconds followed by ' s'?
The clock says 12 h 00 min 23 s
